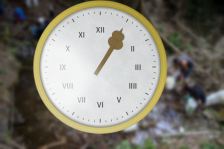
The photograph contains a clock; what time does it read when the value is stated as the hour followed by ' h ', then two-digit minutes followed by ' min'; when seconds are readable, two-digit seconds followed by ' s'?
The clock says 1 h 05 min
